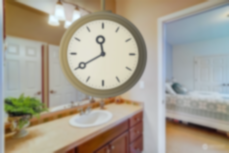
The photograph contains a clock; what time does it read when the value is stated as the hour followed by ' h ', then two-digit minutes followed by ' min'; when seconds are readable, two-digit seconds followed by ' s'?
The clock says 11 h 40 min
